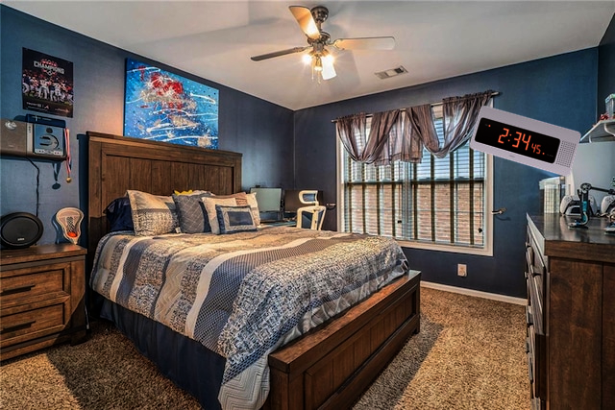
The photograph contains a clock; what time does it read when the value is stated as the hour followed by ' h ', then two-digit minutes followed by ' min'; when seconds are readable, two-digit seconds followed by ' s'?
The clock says 2 h 34 min 45 s
